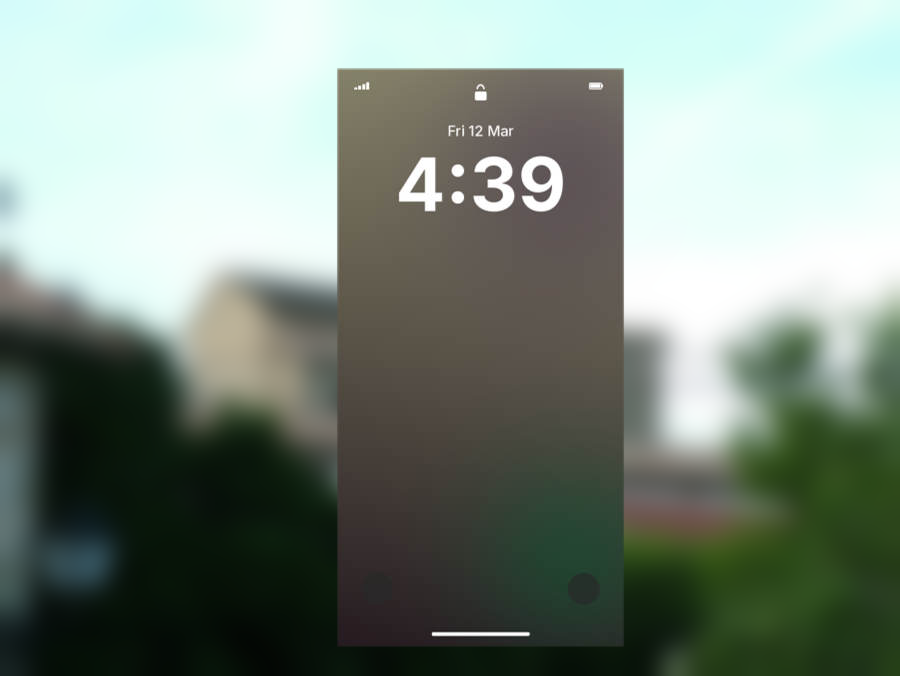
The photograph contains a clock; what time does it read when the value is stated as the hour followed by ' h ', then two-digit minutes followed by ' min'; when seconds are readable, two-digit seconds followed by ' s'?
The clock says 4 h 39 min
